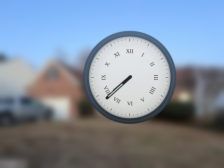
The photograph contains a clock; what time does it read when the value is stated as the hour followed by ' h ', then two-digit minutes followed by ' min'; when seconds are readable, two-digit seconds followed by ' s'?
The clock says 7 h 38 min
